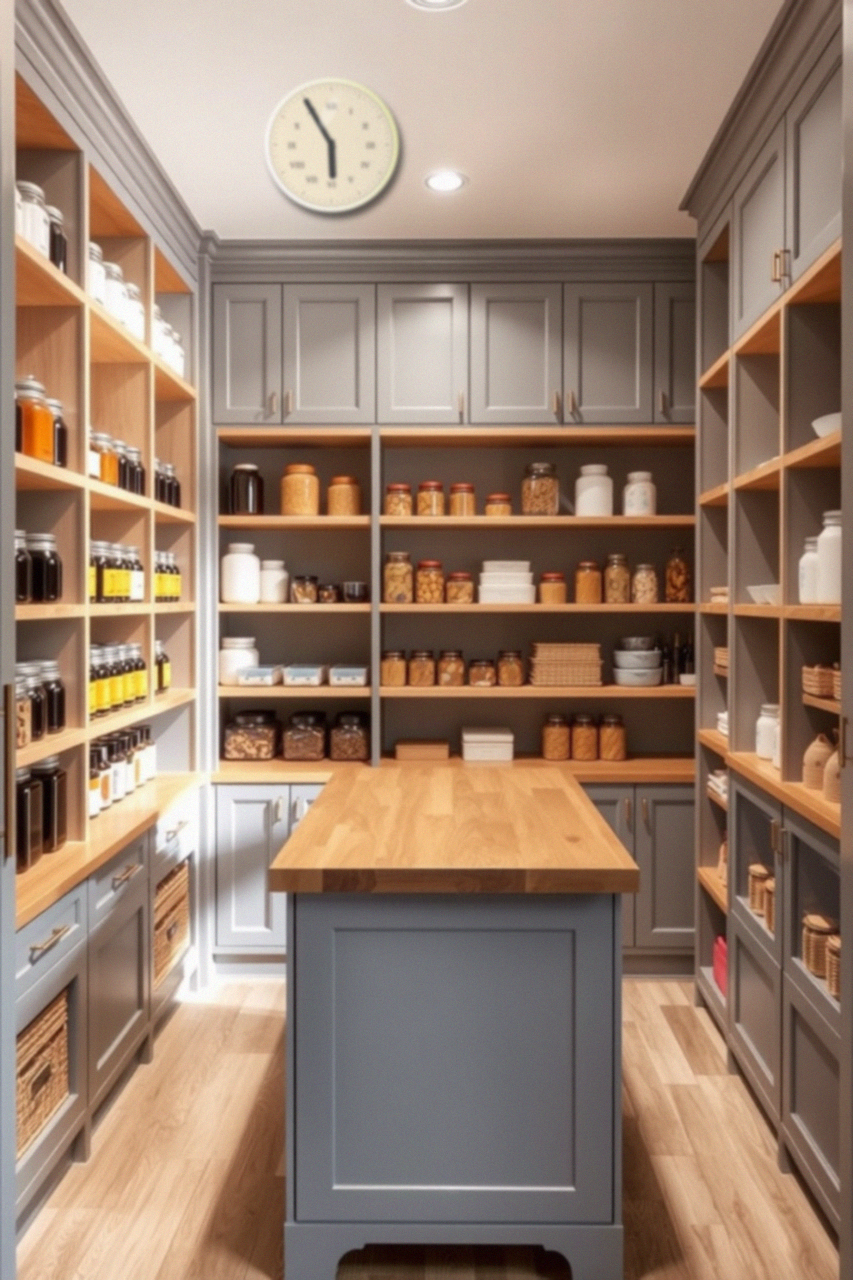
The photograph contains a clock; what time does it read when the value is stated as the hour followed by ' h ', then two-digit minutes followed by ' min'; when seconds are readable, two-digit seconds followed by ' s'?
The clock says 5 h 55 min
